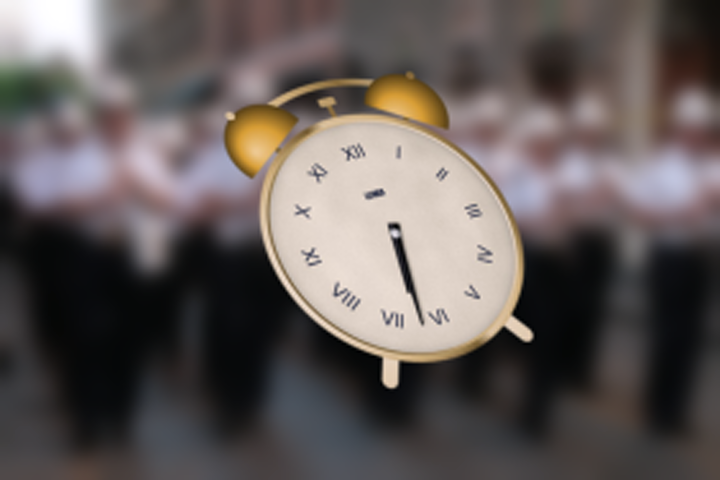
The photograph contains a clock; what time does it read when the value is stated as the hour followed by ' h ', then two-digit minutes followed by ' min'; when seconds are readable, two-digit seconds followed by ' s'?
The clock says 6 h 32 min
